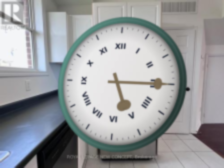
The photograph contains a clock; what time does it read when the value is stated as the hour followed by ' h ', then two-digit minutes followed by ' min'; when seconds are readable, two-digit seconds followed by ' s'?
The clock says 5 h 15 min
